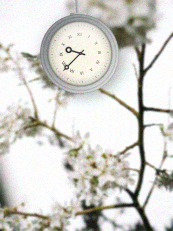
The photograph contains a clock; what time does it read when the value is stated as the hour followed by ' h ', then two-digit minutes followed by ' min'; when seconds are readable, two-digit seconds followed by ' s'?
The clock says 9 h 38 min
